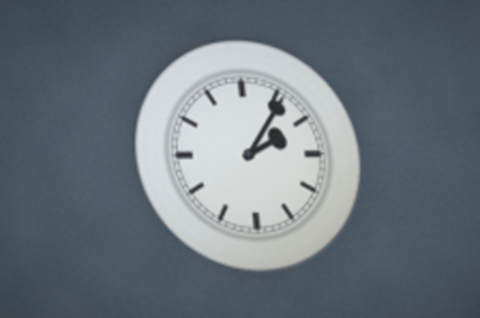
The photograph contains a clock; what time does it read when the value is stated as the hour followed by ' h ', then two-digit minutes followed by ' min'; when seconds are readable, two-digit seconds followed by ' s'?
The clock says 2 h 06 min
